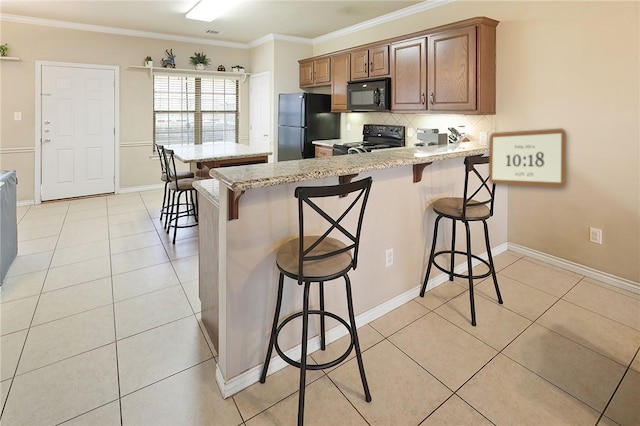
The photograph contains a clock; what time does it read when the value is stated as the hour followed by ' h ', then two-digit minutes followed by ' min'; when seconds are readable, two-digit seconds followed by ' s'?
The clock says 10 h 18 min
